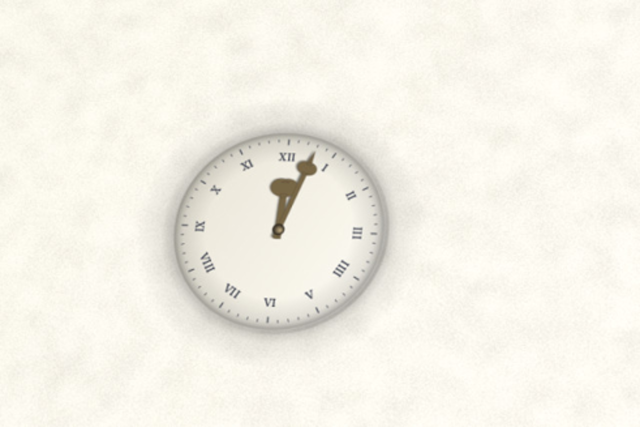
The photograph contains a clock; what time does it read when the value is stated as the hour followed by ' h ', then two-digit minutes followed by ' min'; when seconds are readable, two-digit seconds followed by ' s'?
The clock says 12 h 03 min
